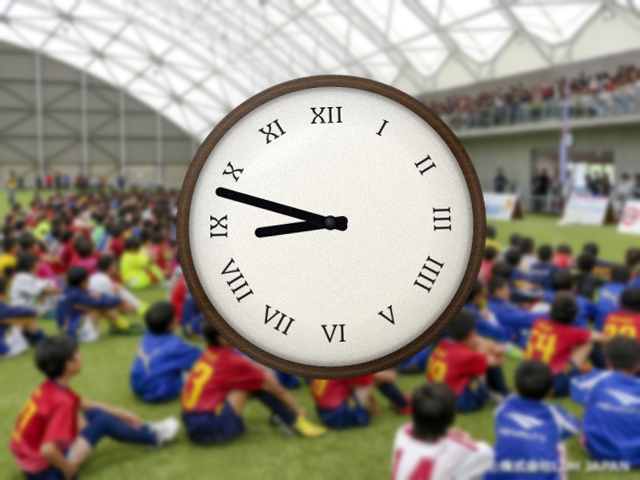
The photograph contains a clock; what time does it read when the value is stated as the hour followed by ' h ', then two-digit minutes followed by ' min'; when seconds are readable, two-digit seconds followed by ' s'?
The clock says 8 h 48 min
